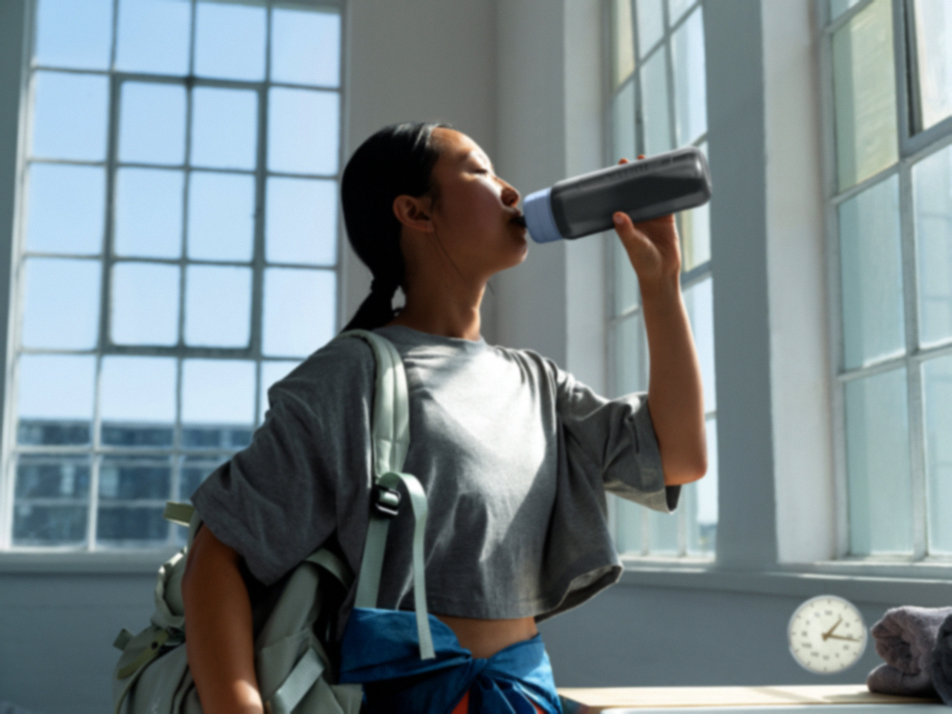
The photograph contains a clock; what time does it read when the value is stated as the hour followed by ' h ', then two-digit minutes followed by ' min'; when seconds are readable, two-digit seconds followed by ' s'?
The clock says 1 h 16 min
